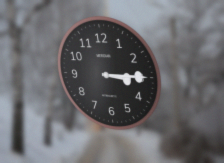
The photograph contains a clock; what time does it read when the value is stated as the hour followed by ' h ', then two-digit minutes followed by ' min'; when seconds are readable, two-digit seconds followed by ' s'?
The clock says 3 h 15 min
